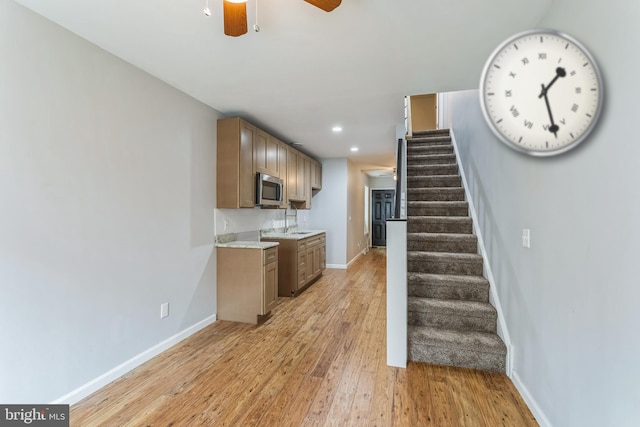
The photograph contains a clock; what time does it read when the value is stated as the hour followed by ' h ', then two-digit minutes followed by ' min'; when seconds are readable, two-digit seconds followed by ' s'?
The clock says 1 h 28 min
